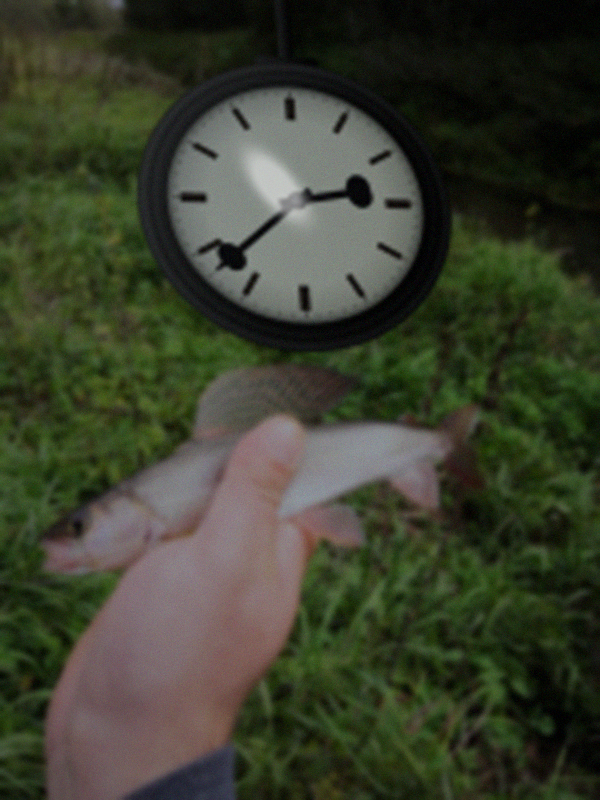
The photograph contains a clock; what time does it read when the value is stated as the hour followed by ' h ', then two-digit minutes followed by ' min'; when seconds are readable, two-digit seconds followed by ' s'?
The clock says 2 h 38 min
